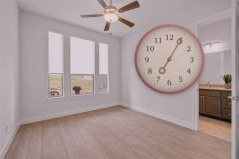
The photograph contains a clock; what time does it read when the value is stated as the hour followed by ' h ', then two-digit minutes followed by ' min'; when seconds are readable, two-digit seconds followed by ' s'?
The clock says 7 h 05 min
